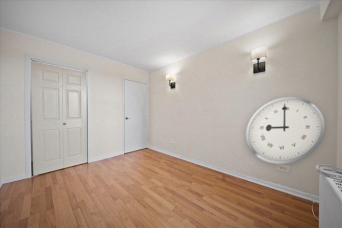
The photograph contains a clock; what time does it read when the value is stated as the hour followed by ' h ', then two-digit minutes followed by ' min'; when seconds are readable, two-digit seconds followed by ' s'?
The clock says 8 h 59 min
